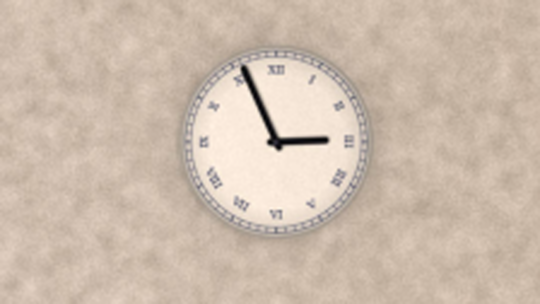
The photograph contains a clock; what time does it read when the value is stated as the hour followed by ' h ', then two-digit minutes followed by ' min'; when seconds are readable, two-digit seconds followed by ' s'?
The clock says 2 h 56 min
